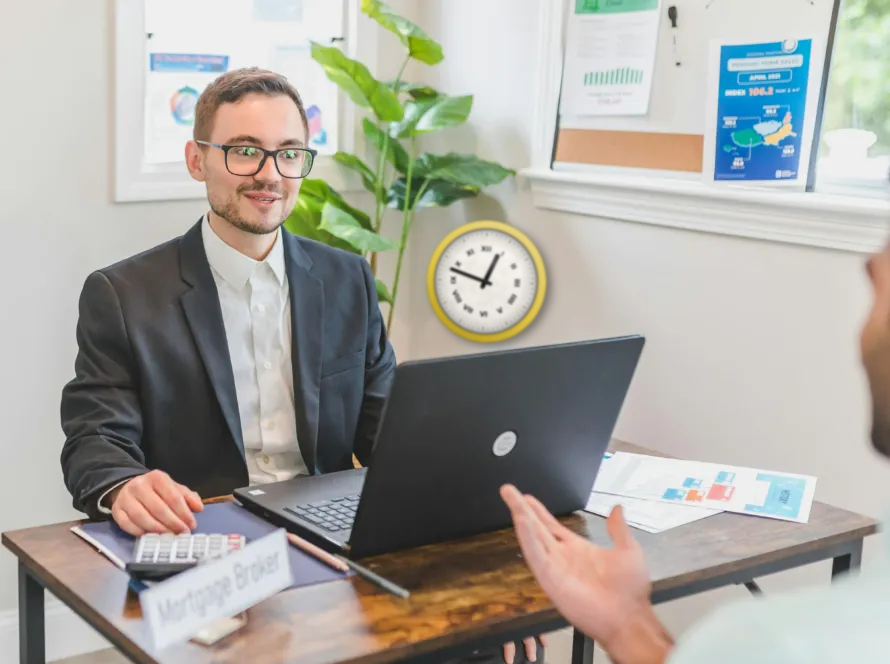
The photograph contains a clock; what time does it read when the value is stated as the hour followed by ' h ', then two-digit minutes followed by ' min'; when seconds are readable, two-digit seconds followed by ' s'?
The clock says 12 h 48 min
